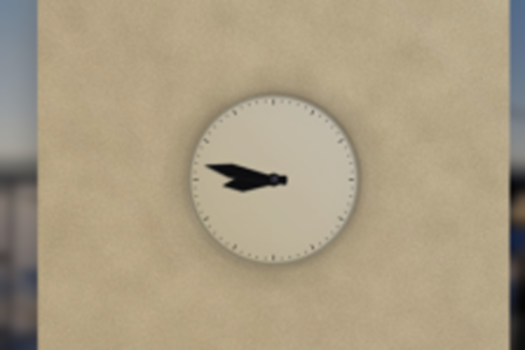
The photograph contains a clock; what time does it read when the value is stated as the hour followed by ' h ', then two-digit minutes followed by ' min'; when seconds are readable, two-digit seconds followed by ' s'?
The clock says 8 h 47 min
